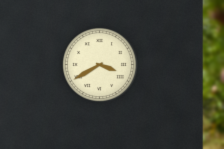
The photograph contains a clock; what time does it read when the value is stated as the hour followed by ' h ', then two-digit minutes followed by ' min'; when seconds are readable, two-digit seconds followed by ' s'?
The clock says 3 h 40 min
